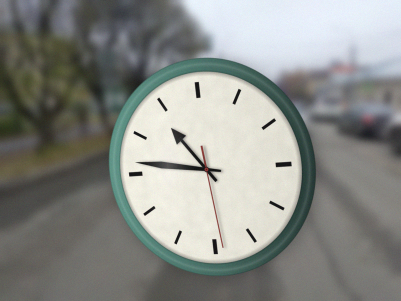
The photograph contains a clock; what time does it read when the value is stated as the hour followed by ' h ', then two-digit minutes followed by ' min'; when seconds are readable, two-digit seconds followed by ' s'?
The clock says 10 h 46 min 29 s
